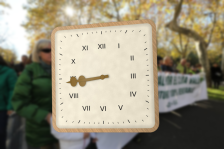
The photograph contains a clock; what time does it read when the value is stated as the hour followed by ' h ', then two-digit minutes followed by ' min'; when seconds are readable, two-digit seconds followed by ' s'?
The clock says 8 h 44 min
